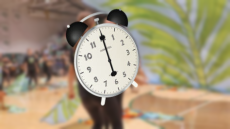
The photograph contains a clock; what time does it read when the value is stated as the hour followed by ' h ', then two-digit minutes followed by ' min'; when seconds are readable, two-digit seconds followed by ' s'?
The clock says 6 h 00 min
